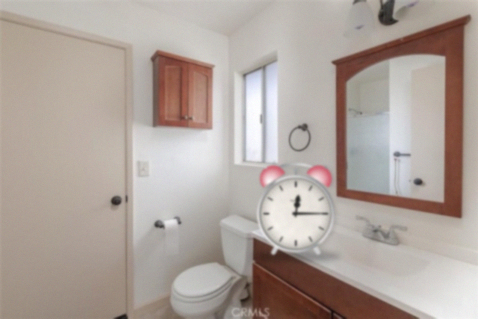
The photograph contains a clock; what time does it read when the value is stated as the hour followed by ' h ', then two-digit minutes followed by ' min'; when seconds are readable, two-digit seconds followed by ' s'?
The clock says 12 h 15 min
